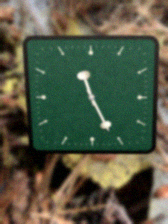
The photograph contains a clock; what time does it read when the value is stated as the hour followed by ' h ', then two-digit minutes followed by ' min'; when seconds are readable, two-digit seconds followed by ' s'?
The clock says 11 h 26 min
